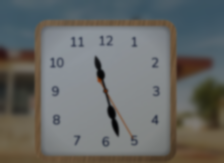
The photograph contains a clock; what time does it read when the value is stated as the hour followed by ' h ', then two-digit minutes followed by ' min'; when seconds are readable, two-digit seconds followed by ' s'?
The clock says 11 h 27 min 25 s
